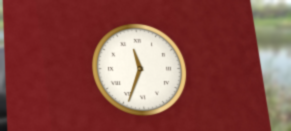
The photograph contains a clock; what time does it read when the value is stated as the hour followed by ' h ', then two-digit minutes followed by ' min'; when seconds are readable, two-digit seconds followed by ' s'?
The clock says 11 h 34 min
